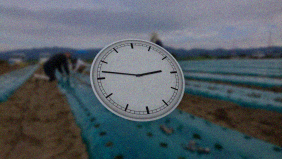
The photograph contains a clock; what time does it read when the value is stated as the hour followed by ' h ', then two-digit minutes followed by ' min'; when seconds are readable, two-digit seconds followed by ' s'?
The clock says 2 h 47 min
